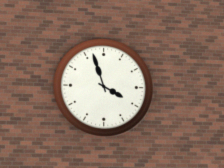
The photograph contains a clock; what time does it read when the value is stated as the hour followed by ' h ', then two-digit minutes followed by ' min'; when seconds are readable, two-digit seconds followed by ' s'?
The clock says 3 h 57 min
